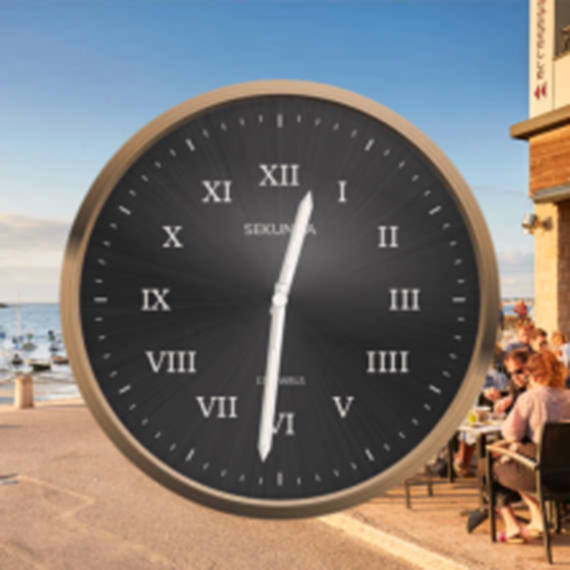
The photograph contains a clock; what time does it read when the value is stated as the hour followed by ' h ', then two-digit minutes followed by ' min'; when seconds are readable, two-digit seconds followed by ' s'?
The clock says 12 h 31 min
